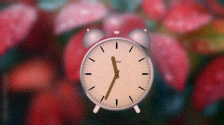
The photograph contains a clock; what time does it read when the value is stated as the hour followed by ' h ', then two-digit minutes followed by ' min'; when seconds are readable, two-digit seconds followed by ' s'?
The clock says 11 h 34 min
